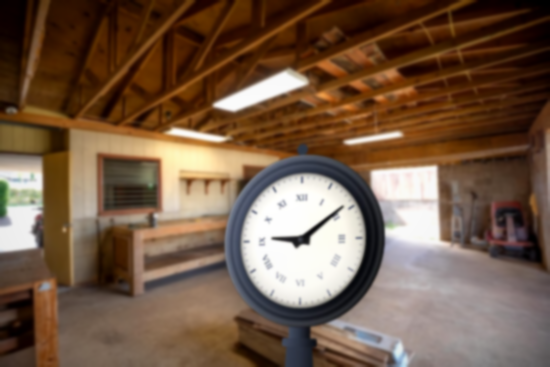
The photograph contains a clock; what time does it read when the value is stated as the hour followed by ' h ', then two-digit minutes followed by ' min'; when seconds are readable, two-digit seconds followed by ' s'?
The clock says 9 h 09 min
